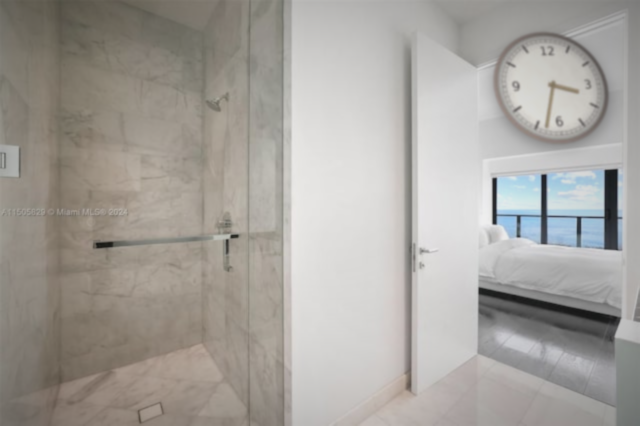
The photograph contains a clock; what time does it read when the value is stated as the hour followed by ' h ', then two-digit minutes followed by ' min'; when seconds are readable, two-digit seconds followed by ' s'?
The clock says 3 h 33 min
